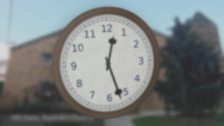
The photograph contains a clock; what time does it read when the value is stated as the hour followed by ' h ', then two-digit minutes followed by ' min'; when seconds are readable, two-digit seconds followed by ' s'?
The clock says 12 h 27 min
